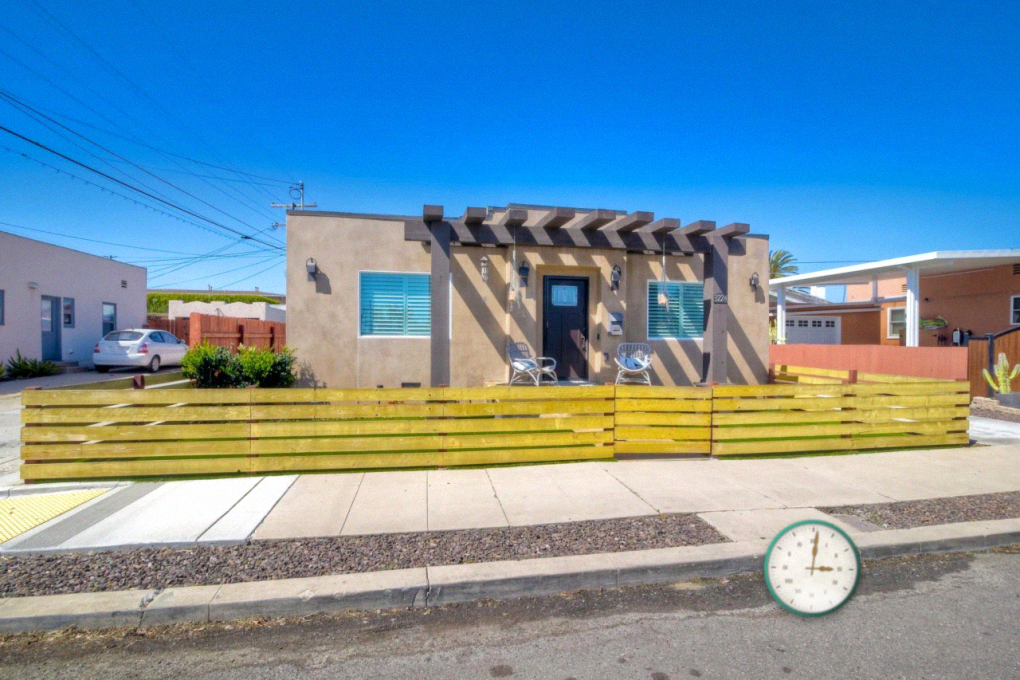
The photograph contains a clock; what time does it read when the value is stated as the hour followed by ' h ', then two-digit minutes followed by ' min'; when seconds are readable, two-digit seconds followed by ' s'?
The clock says 3 h 01 min
